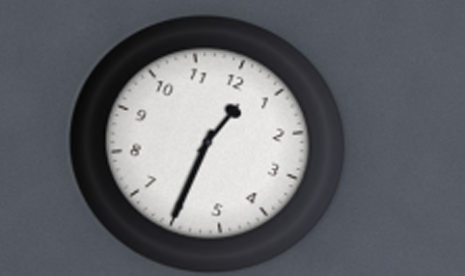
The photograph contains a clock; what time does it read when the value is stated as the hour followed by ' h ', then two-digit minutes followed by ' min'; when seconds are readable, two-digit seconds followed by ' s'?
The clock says 12 h 30 min
